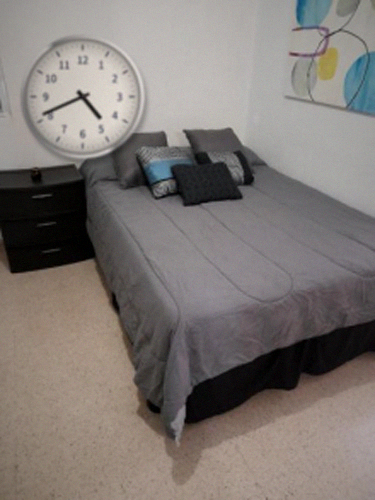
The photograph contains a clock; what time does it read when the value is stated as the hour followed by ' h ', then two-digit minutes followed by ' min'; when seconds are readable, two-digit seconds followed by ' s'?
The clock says 4 h 41 min
